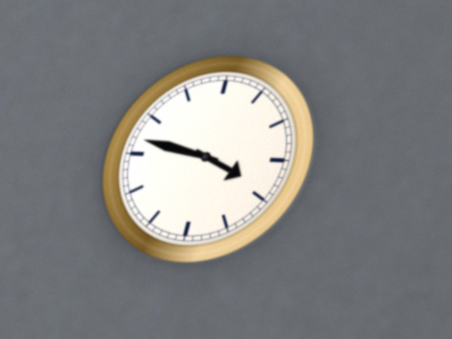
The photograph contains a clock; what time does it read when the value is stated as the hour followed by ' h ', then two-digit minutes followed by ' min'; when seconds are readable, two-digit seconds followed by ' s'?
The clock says 3 h 47 min
